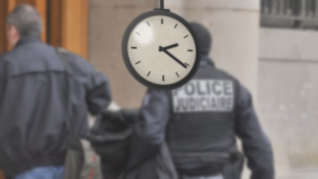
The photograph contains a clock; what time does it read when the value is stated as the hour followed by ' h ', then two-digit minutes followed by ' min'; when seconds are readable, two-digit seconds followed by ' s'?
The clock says 2 h 21 min
